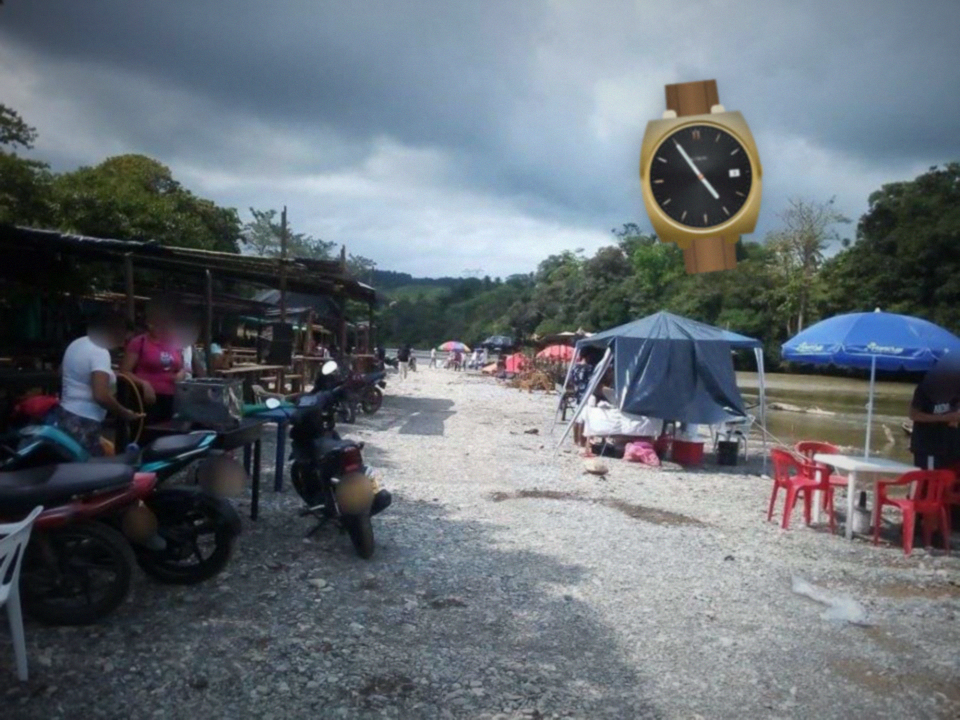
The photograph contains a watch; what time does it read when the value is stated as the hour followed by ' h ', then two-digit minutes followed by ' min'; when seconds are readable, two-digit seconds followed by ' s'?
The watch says 4 h 55 min
